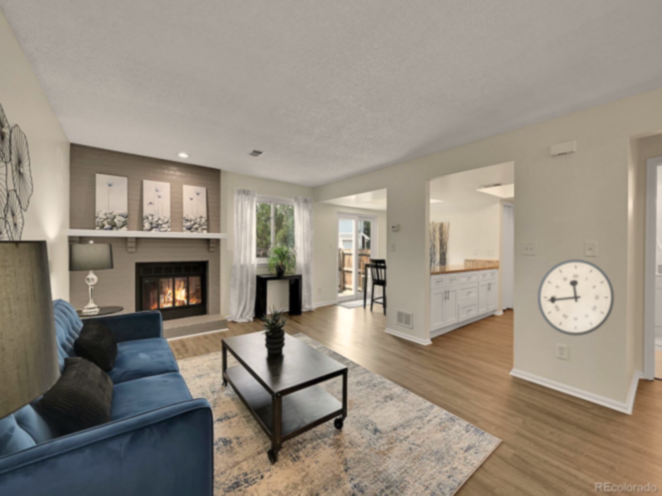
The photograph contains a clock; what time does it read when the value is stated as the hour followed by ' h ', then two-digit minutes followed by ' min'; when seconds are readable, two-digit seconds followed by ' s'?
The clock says 11 h 44 min
